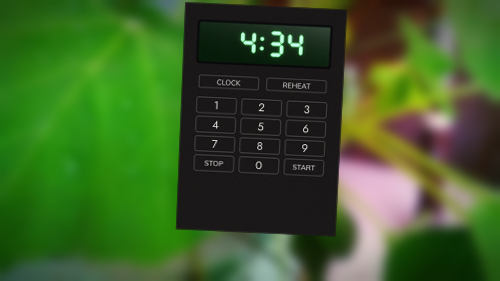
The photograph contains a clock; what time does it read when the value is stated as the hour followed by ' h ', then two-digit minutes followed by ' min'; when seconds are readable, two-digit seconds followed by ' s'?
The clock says 4 h 34 min
